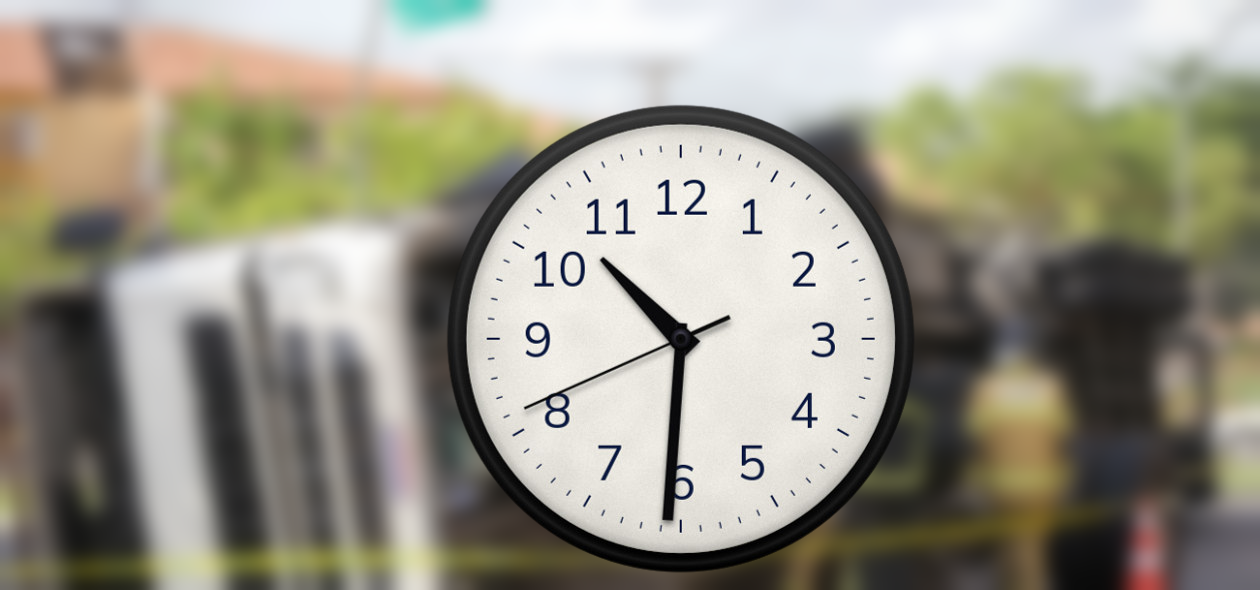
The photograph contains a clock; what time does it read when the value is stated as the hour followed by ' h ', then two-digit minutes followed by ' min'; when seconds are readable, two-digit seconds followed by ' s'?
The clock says 10 h 30 min 41 s
